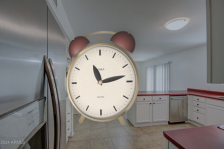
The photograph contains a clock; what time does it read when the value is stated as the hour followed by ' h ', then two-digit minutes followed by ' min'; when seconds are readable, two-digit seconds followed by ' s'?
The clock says 11 h 13 min
